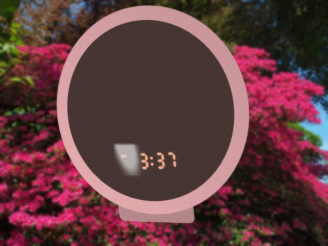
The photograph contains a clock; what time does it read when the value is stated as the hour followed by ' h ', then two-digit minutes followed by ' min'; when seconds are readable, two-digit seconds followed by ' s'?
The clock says 3 h 37 min
